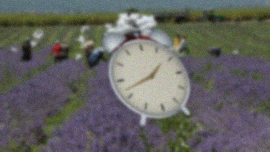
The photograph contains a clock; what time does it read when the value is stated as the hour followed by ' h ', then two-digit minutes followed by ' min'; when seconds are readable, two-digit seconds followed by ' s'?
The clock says 1 h 42 min
